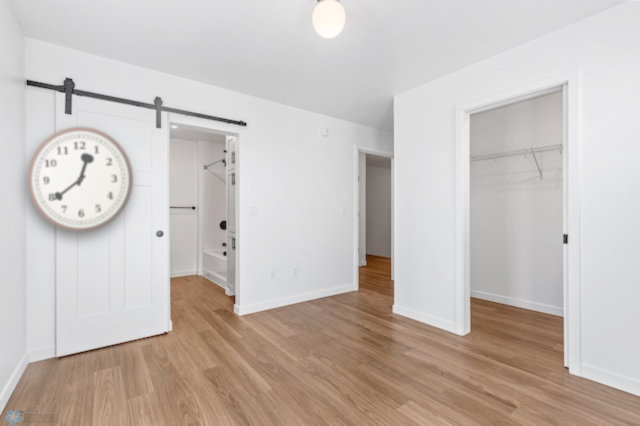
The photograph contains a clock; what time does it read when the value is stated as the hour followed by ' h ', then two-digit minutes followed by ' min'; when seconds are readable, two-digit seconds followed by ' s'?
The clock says 12 h 39 min
